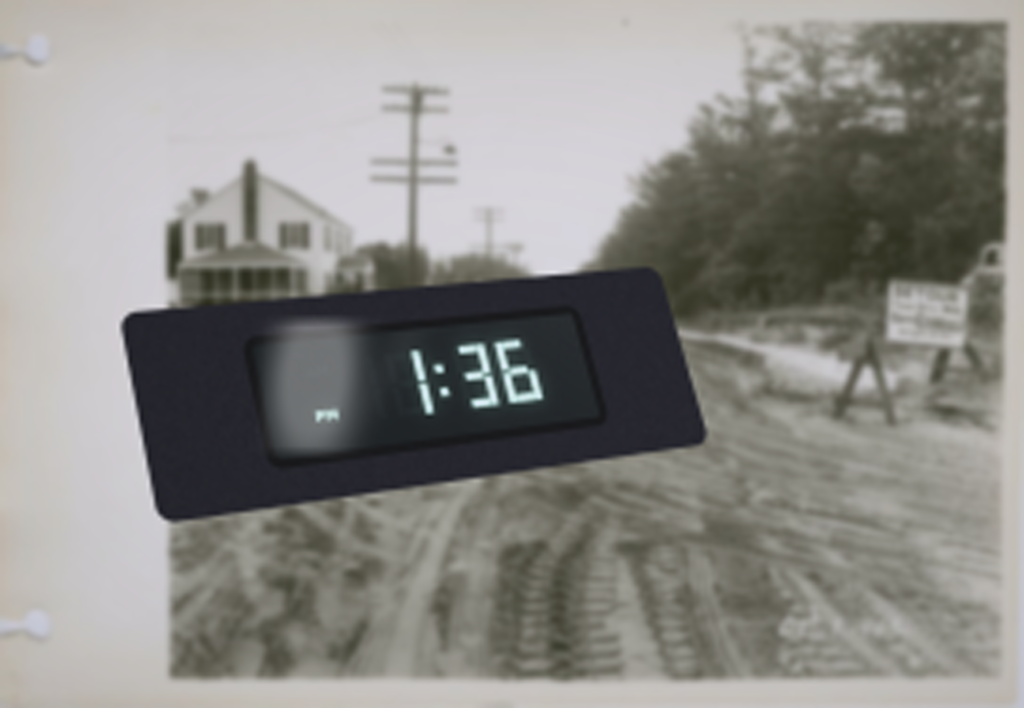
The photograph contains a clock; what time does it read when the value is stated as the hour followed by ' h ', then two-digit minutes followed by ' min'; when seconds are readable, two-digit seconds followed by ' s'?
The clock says 1 h 36 min
